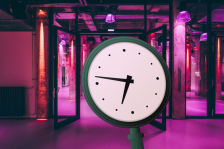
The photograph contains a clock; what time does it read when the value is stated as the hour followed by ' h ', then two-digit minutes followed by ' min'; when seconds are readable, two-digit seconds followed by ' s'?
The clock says 6 h 47 min
